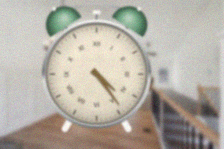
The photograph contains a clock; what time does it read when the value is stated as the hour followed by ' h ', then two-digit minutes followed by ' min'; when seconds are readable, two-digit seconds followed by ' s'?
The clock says 4 h 24 min
